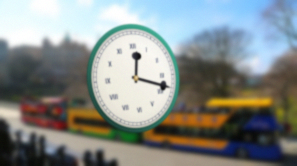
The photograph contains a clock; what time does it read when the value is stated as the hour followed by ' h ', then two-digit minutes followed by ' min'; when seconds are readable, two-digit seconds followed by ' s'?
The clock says 12 h 18 min
